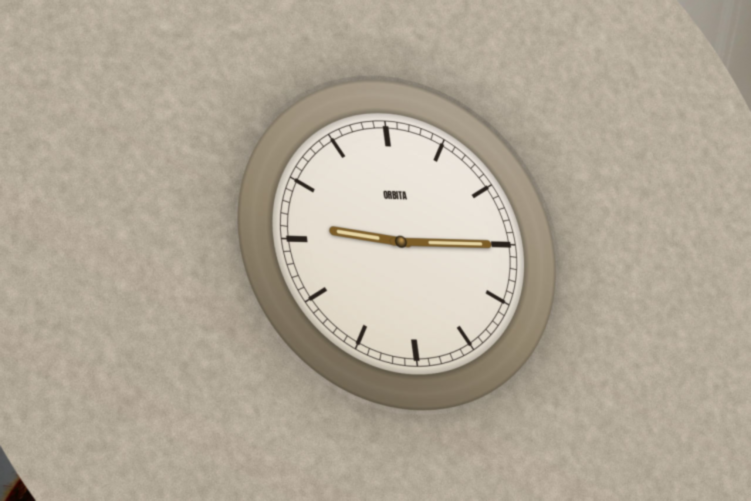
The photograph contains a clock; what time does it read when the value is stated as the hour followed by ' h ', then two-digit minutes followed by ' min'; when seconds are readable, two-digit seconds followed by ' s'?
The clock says 9 h 15 min
